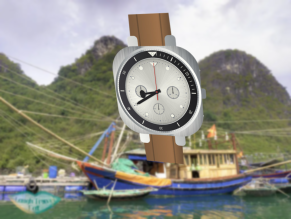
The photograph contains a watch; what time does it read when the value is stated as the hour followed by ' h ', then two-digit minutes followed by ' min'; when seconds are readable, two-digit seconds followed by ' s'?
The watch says 8 h 40 min
